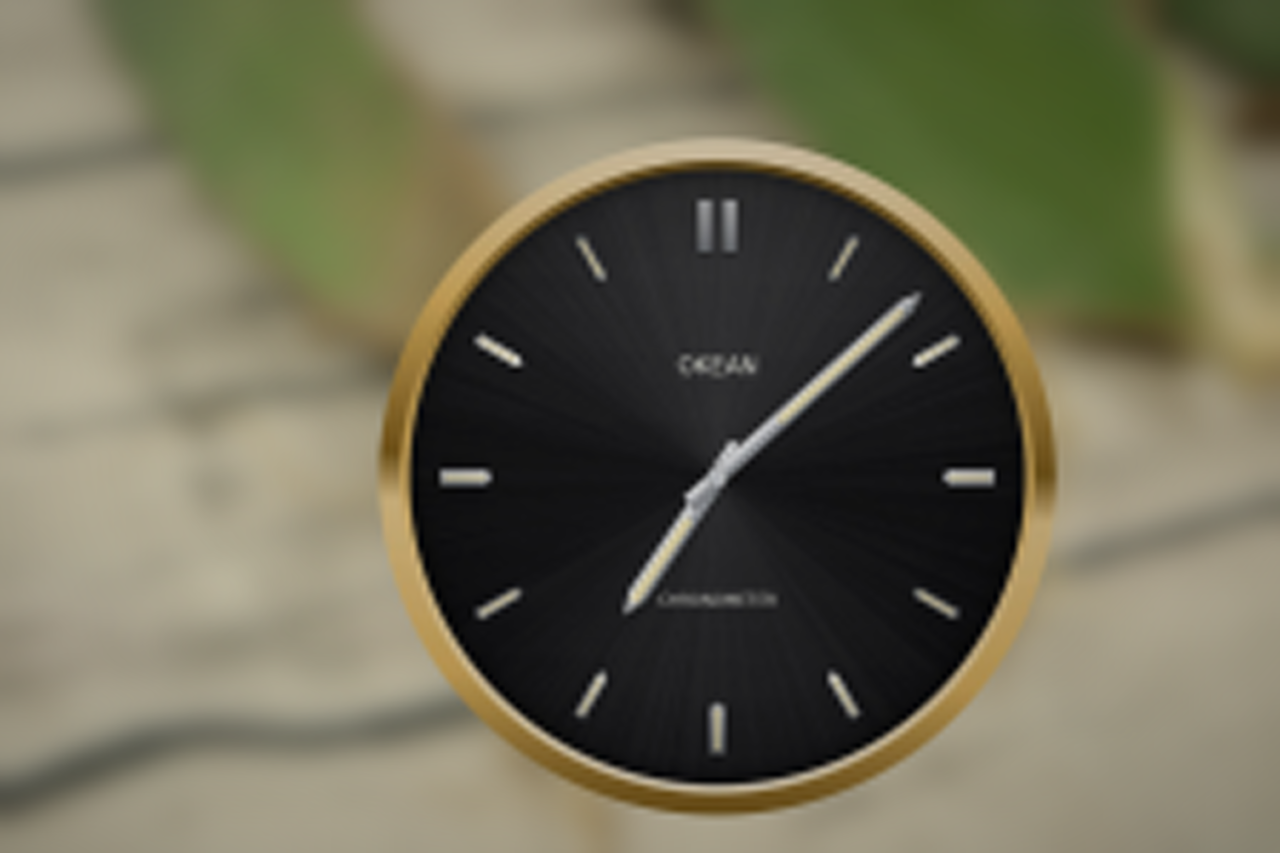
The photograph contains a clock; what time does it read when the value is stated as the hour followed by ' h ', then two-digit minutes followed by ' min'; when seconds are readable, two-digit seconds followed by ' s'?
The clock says 7 h 08 min
